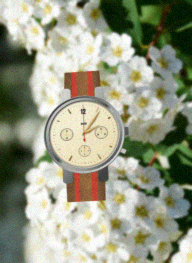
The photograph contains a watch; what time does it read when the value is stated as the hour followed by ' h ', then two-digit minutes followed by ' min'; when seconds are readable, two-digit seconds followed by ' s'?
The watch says 2 h 06 min
